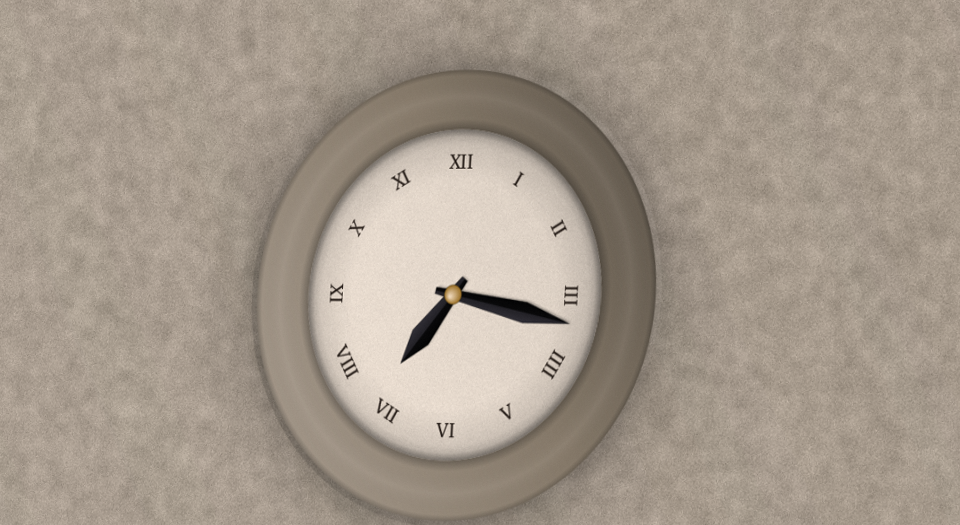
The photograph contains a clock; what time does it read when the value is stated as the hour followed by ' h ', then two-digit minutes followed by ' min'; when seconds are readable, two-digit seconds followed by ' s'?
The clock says 7 h 17 min
